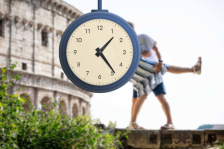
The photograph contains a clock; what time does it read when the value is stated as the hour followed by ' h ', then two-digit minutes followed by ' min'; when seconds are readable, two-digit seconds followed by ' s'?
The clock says 1 h 24 min
